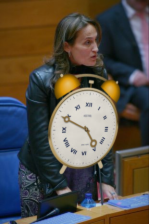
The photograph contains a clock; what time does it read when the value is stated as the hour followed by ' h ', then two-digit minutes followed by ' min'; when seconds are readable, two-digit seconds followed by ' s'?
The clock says 4 h 49 min
